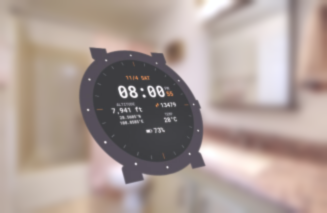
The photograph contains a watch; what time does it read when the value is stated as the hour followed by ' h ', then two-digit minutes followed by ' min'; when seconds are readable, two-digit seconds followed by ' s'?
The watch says 8 h 00 min
